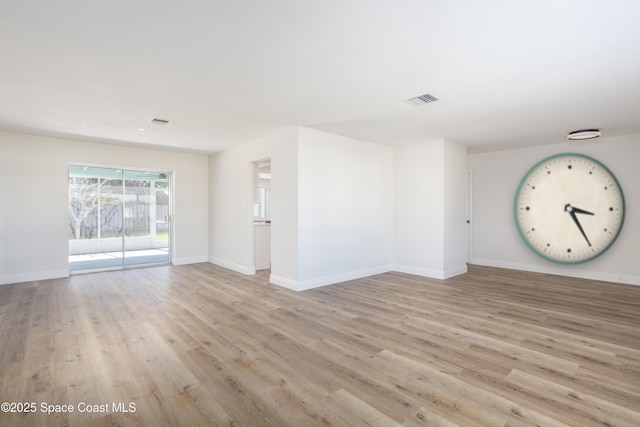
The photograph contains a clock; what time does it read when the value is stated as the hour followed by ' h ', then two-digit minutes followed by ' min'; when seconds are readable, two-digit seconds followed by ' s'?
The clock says 3 h 25 min
